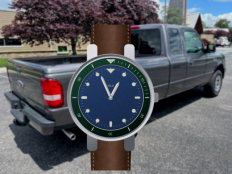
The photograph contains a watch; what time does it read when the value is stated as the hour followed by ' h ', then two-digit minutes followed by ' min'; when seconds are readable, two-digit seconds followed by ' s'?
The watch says 12 h 56 min
